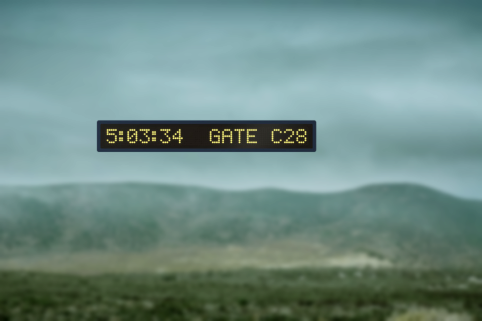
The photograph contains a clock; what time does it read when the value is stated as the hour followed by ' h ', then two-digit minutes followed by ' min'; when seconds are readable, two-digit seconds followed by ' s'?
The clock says 5 h 03 min 34 s
